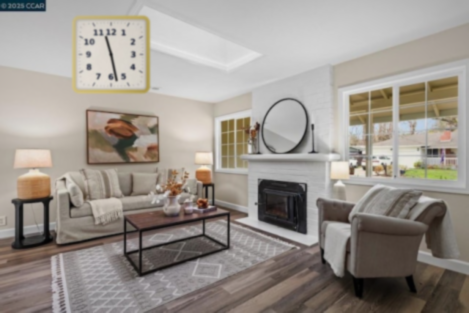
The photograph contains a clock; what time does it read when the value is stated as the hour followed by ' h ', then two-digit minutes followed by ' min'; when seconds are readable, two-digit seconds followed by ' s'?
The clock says 11 h 28 min
